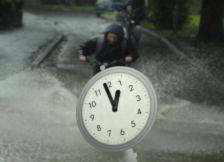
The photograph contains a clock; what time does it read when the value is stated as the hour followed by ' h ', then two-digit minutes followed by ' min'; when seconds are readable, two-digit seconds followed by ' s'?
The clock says 12 h 59 min
